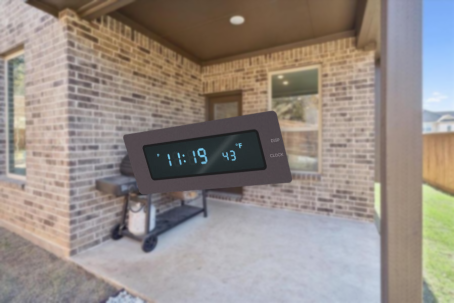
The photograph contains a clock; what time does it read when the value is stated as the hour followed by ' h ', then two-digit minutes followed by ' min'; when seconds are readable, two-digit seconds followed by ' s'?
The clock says 11 h 19 min
